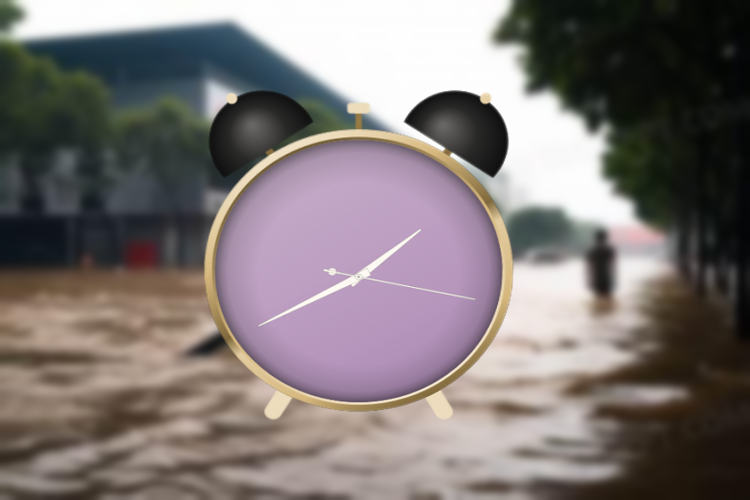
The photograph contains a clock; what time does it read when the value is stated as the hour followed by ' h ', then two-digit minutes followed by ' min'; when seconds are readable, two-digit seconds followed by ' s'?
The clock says 1 h 40 min 17 s
